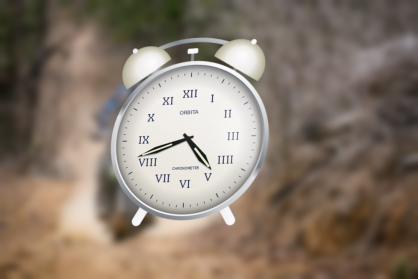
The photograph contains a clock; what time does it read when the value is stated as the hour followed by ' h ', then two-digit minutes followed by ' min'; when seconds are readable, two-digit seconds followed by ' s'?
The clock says 4 h 42 min
